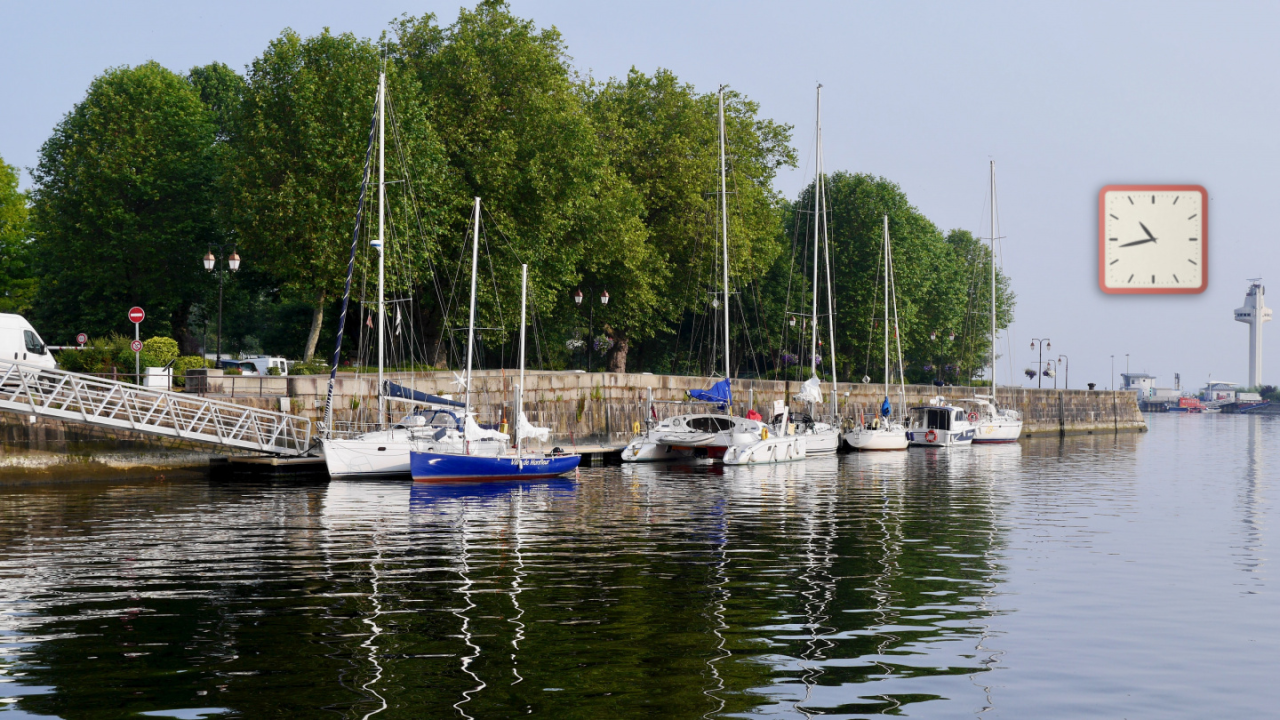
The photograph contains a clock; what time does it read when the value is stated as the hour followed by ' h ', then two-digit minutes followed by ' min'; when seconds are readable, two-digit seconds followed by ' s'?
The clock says 10 h 43 min
